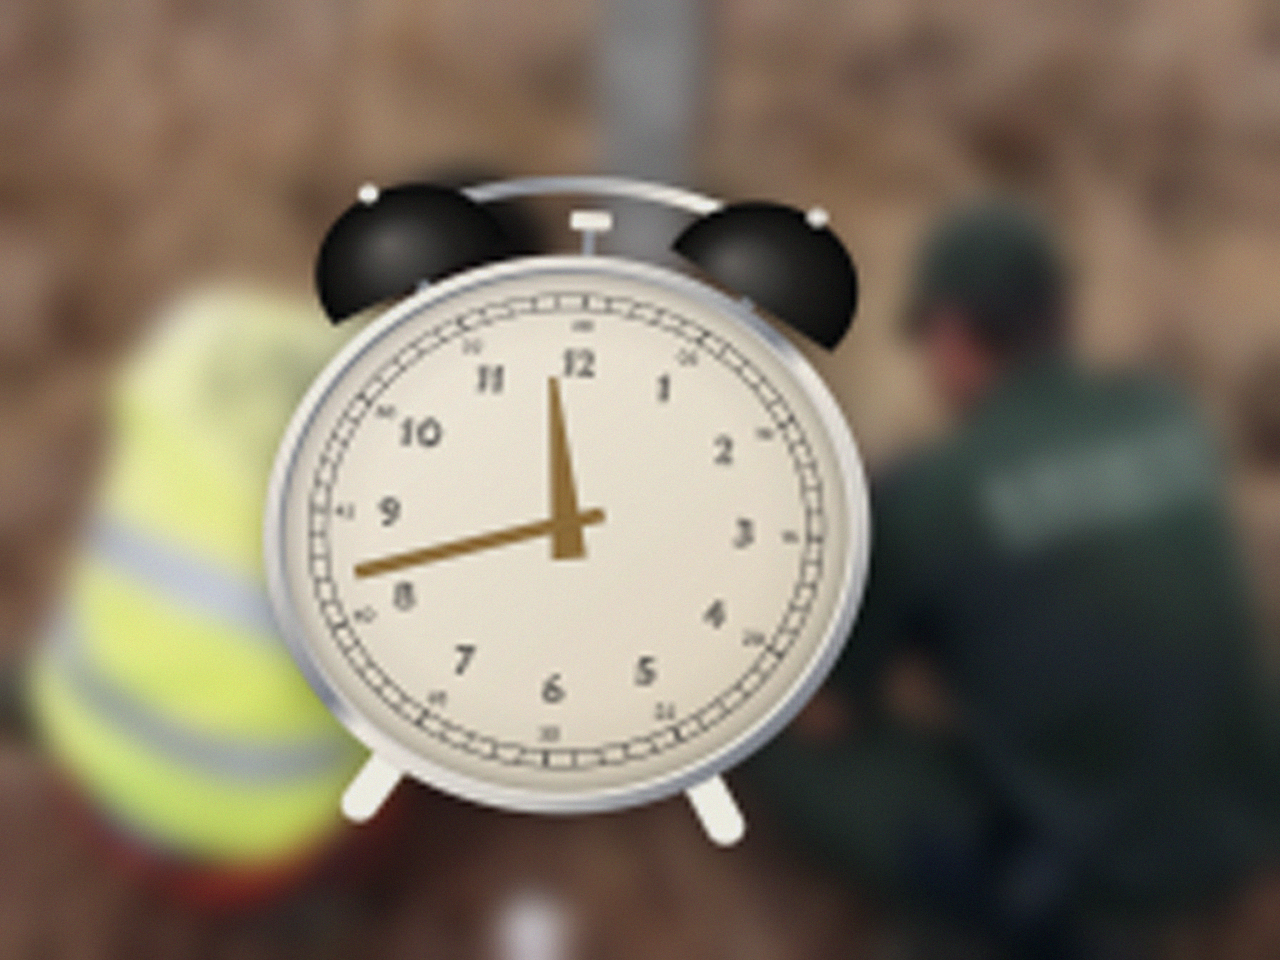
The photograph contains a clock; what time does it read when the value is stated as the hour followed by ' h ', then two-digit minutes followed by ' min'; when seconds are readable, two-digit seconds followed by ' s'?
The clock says 11 h 42 min
